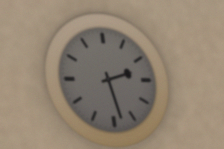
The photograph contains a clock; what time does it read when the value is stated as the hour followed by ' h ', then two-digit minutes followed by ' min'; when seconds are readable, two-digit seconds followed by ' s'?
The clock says 2 h 28 min
